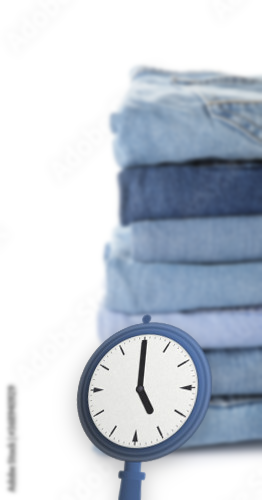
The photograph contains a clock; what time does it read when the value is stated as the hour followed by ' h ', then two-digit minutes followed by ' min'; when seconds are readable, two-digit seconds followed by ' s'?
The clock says 5 h 00 min
